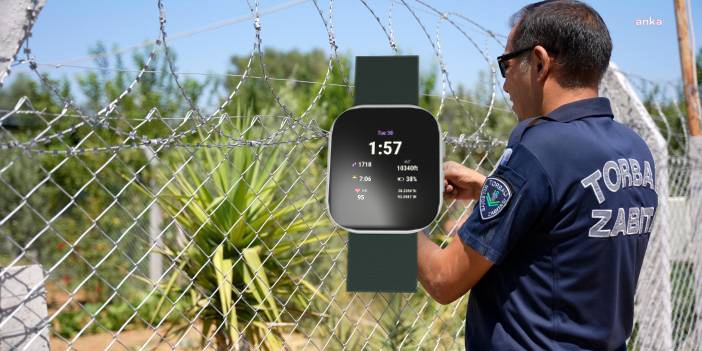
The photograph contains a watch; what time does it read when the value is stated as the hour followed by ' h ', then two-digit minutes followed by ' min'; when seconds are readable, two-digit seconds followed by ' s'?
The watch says 1 h 57 min
